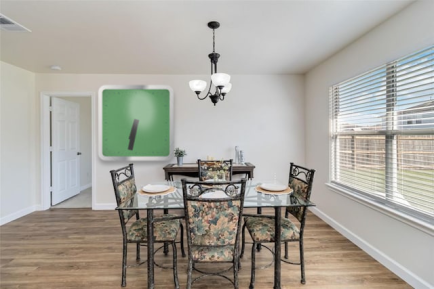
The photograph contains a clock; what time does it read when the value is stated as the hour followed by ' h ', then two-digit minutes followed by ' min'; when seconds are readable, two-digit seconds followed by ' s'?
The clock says 6 h 32 min
